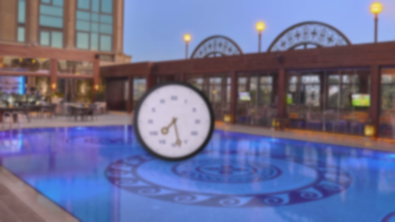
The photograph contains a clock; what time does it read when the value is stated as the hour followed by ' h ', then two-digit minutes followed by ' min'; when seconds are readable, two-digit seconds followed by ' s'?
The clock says 7 h 28 min
